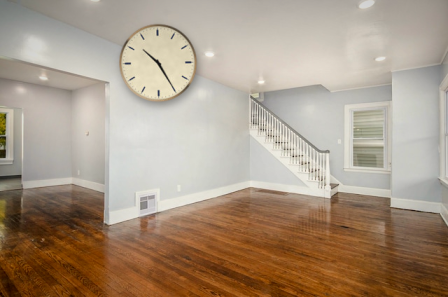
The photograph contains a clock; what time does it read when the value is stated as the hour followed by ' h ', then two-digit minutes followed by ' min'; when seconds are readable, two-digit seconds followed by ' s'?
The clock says 10 h 25 min
